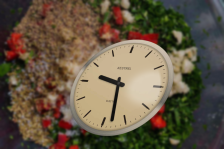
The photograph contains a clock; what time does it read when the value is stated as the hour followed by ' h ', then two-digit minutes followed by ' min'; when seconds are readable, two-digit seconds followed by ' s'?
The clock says 9 h 28 min
